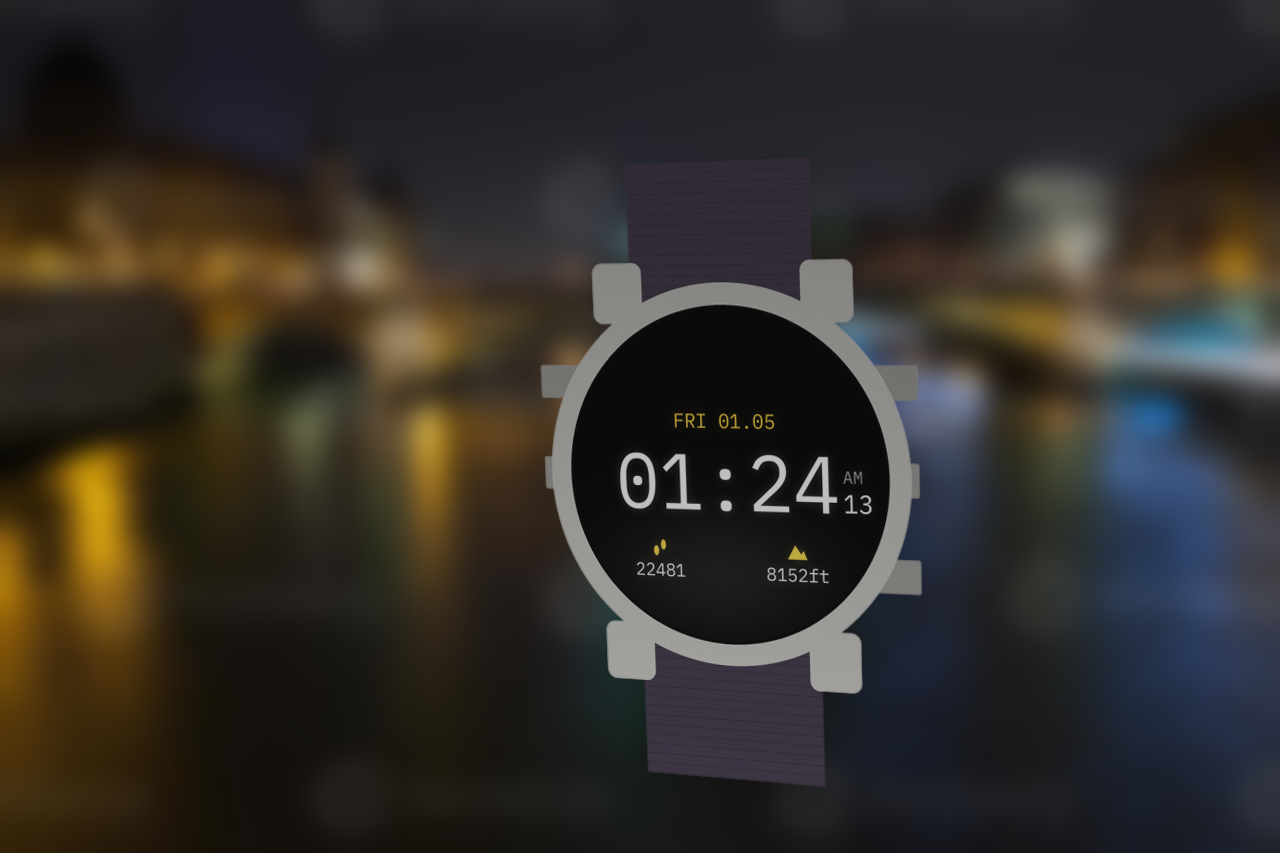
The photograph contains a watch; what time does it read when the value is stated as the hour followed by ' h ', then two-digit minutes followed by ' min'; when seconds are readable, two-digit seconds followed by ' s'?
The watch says 1 h 24 min 13 s
